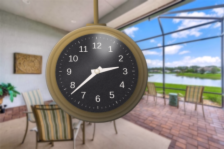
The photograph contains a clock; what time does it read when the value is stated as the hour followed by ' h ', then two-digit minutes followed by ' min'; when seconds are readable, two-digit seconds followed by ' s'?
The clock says 2 h 38 min
